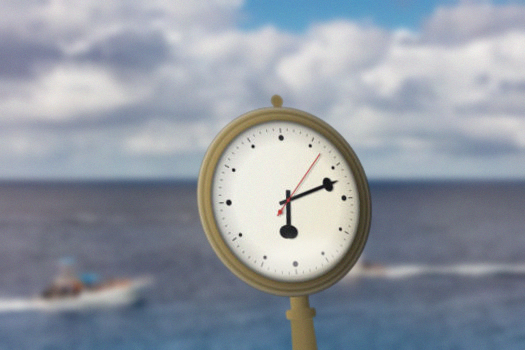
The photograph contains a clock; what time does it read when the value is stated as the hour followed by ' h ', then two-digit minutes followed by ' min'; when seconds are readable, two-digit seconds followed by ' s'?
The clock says 6 h 12 min 07 s
